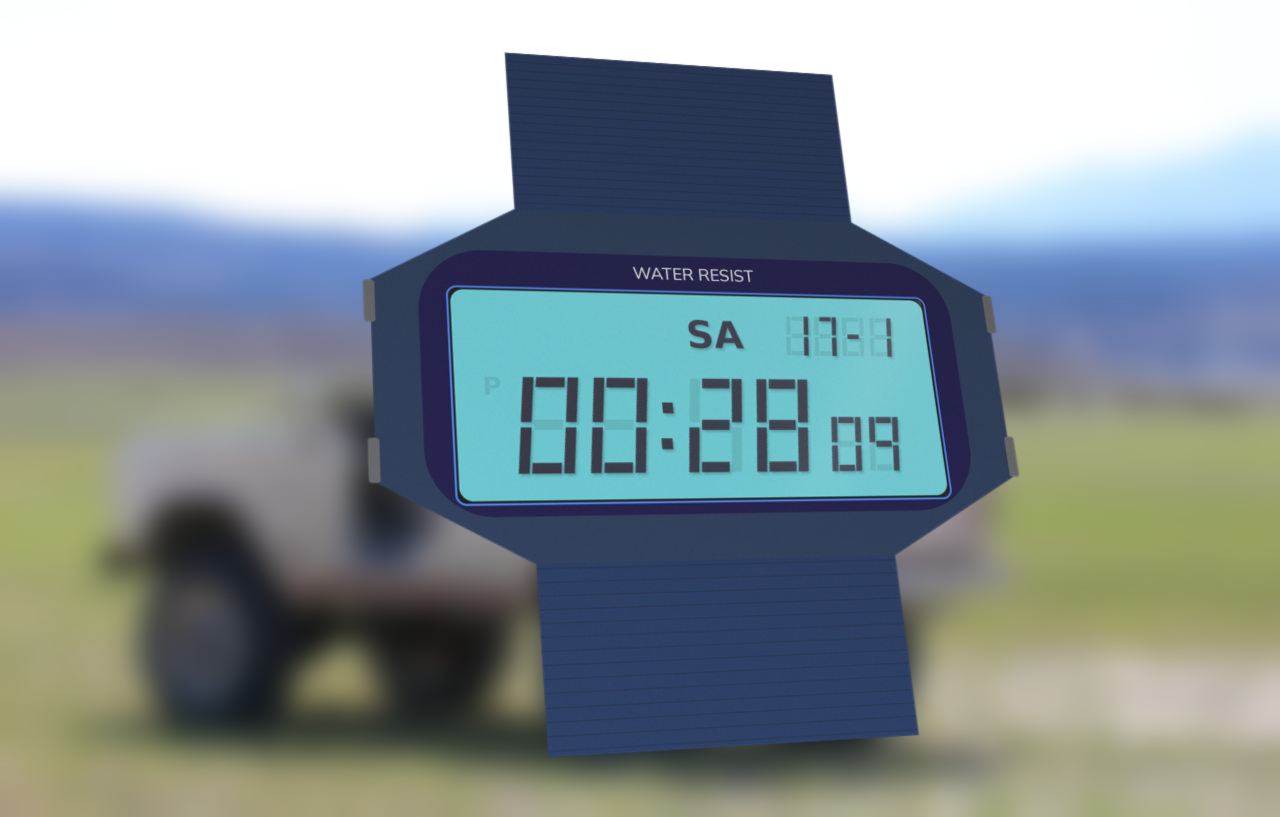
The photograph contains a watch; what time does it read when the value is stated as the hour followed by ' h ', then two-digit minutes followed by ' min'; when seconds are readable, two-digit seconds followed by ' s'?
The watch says 0 h 28 min 09 s
